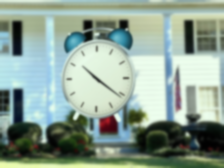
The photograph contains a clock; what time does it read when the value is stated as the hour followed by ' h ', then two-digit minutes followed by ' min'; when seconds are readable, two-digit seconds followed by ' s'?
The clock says 10 h 21 min
